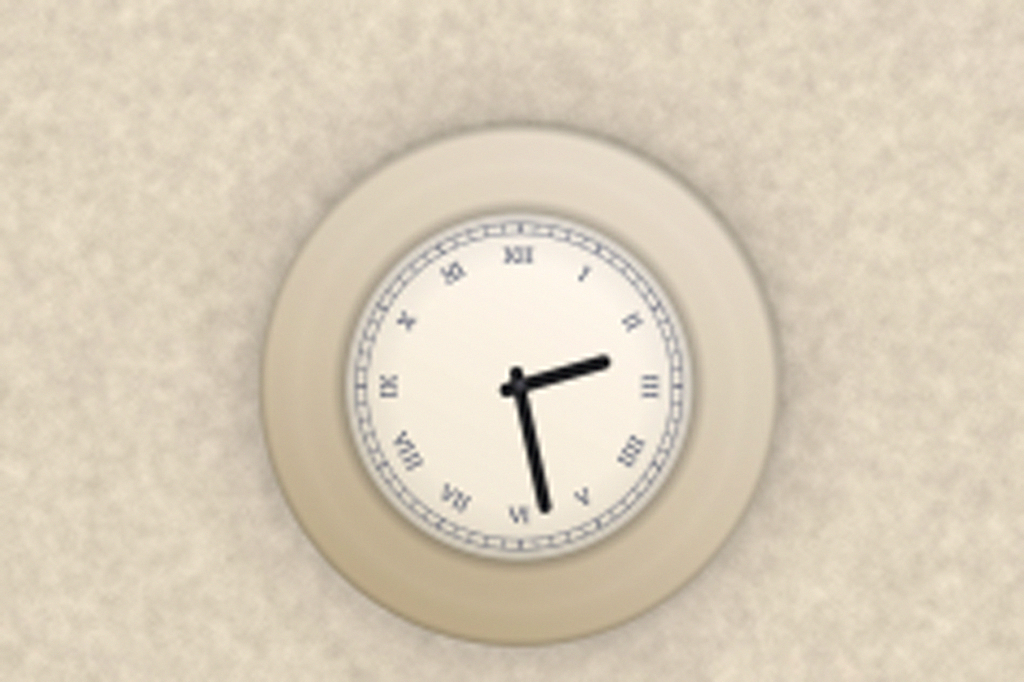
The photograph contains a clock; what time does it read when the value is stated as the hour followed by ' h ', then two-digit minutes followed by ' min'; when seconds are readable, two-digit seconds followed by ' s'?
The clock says 2 h 28 min
